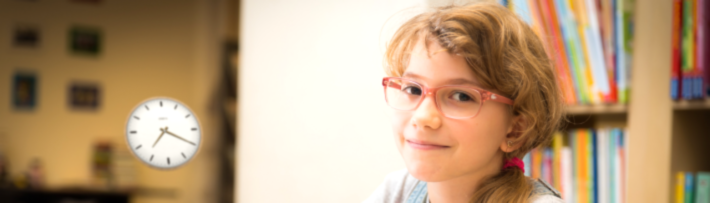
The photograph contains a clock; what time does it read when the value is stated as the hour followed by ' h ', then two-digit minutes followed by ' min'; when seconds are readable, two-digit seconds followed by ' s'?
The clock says 7 h 20 min
